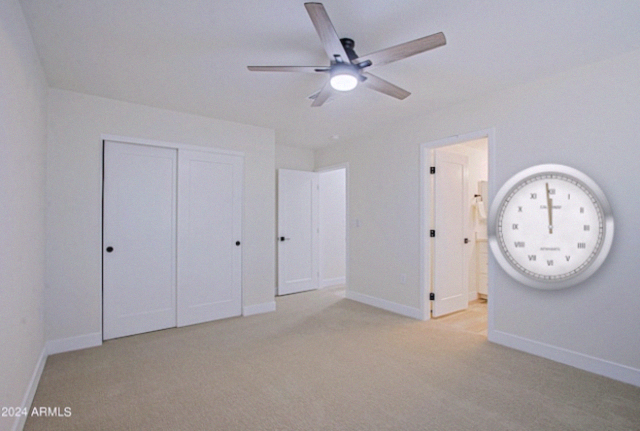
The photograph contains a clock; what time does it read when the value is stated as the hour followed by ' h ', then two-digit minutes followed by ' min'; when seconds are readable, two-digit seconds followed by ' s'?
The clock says 11 h 59 min
